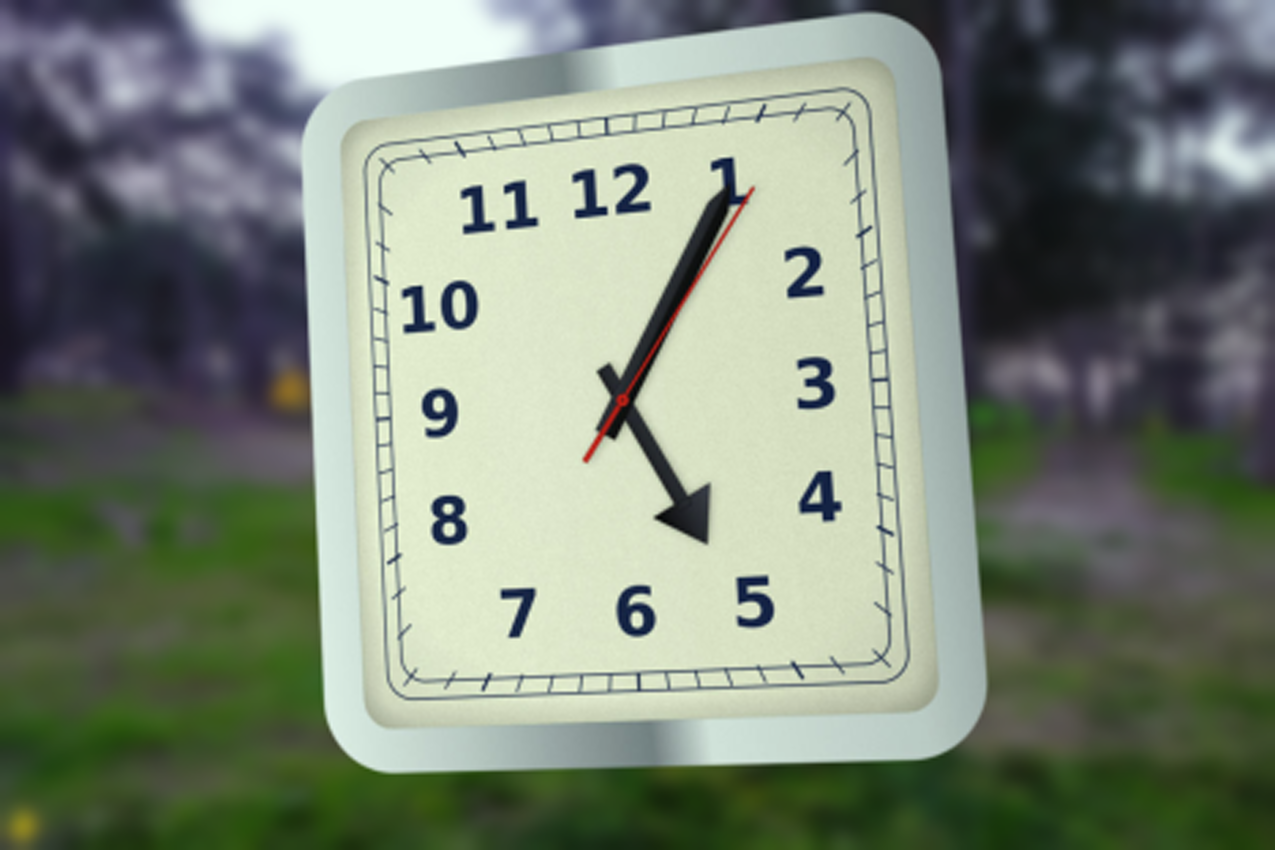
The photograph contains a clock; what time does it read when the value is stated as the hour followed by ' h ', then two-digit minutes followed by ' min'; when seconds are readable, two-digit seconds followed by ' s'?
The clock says 5 h 05 min 06 s
